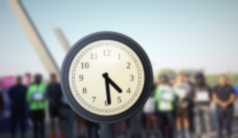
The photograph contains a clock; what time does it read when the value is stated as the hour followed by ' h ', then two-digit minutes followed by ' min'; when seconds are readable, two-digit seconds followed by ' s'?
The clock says 4 h 29 min
